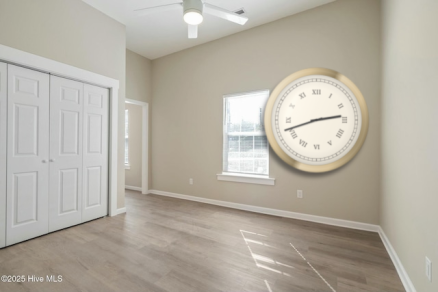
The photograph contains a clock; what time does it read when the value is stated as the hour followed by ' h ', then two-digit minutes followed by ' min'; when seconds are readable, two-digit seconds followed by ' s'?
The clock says 2 h 42 min
